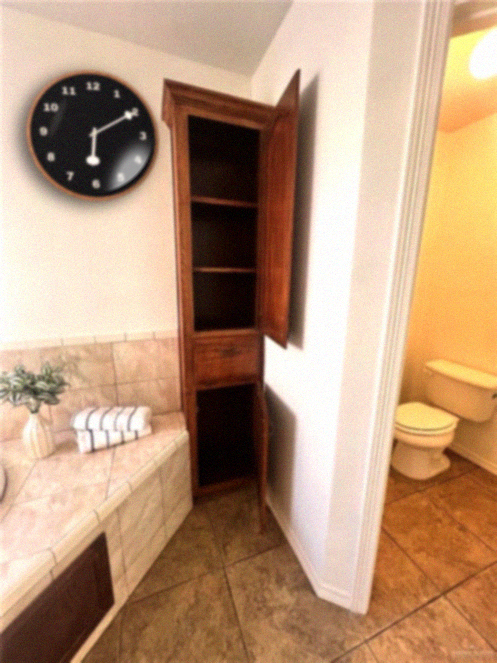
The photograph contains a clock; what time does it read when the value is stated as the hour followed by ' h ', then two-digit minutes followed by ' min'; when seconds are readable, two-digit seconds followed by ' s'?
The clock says 6 h 10 min
